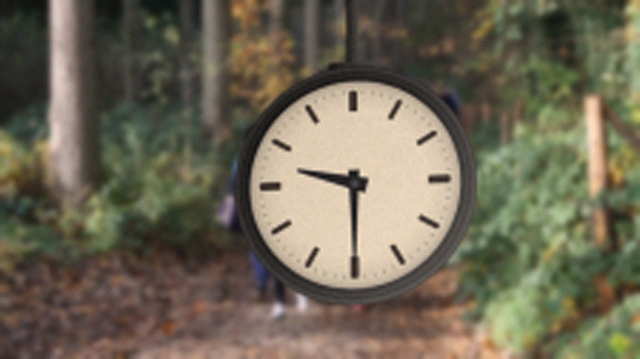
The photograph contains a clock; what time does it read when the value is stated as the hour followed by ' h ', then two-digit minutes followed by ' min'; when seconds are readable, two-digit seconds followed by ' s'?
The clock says 9 h 30 min
